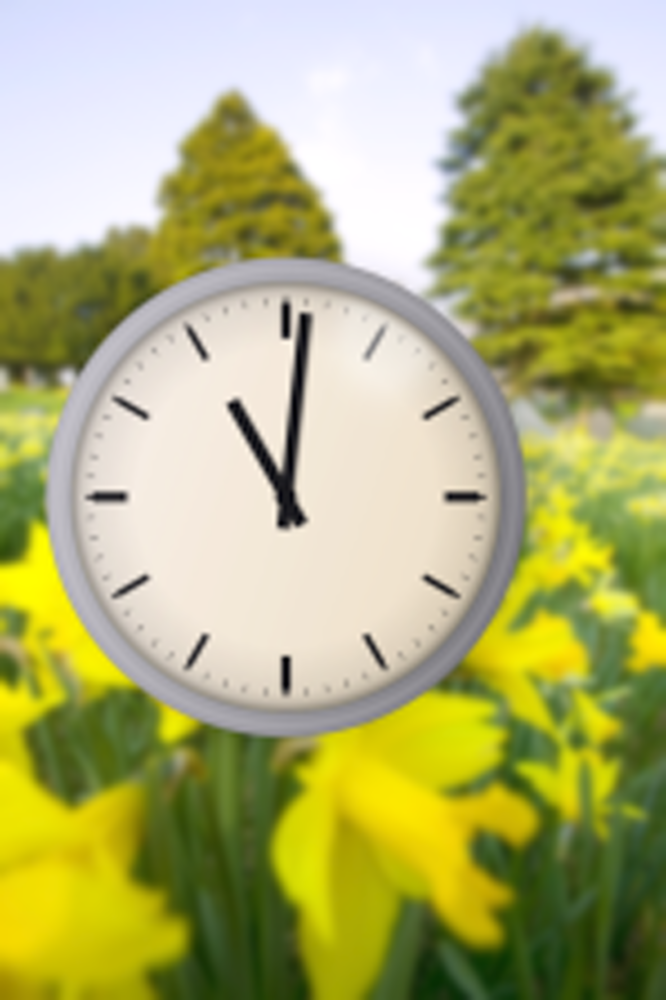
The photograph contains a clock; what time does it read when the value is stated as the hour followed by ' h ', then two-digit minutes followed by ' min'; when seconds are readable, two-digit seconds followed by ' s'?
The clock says 11 h 01 min
